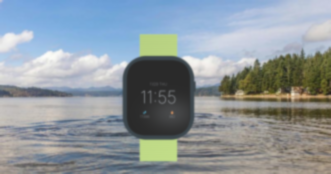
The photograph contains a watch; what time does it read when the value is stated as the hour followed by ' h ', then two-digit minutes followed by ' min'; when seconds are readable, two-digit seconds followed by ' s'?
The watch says 11 h 55 min
